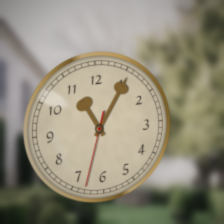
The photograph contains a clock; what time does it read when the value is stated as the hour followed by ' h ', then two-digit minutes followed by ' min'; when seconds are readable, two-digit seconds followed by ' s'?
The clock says 11 h 05 min 33 s
